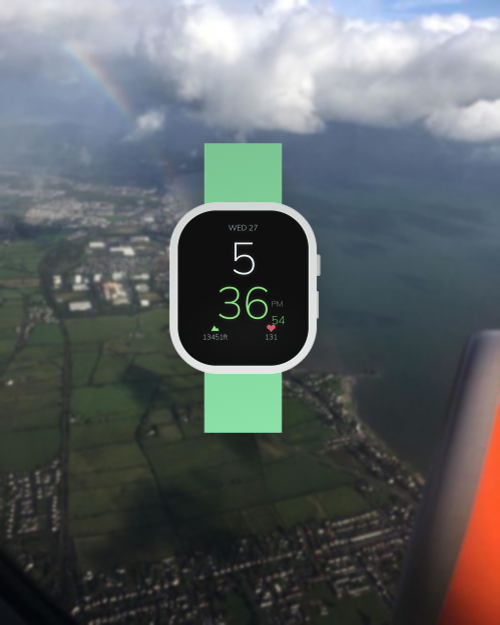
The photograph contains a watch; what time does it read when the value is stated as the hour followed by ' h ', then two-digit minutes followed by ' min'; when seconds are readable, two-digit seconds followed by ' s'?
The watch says 5 h 36 min 54 s
